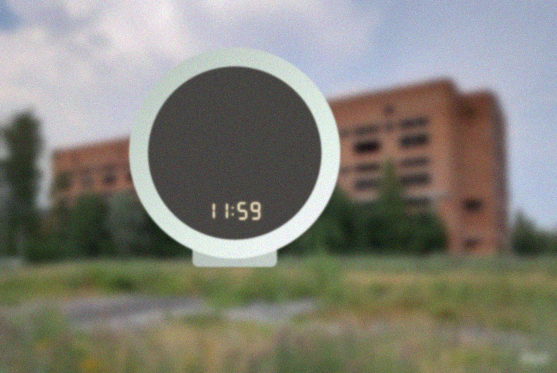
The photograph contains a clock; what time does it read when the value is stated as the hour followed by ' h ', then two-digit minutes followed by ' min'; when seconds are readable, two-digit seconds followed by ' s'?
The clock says 11 h 59 min
